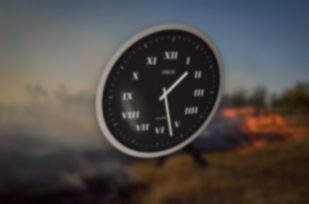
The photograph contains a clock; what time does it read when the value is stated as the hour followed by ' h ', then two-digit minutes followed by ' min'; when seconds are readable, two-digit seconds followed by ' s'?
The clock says 1 h 27 min
